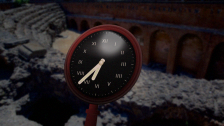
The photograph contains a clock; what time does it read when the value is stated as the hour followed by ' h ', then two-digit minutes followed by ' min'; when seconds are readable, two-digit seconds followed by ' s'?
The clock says 6 h 37 min
